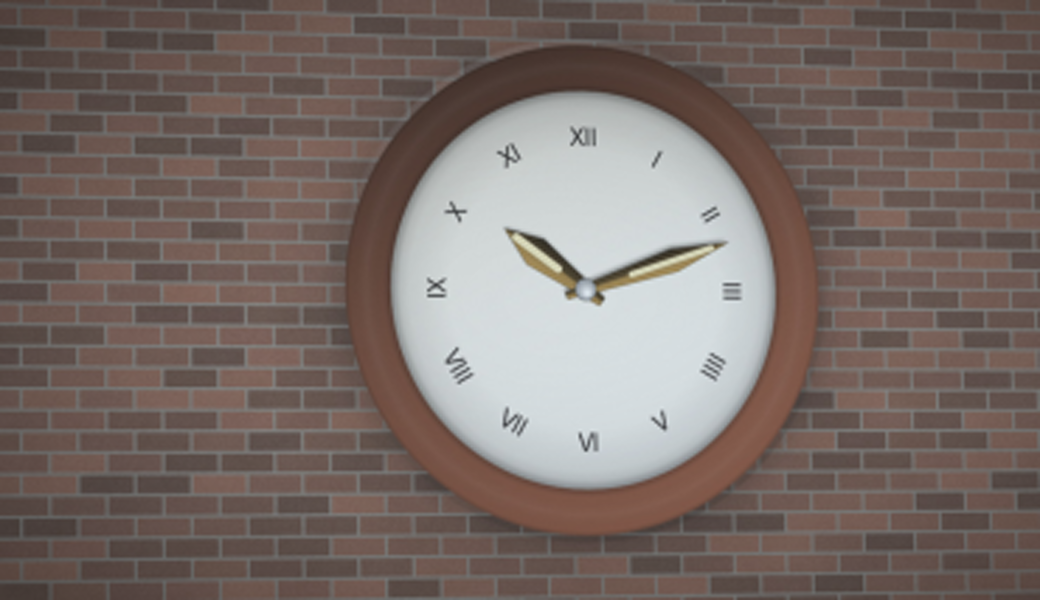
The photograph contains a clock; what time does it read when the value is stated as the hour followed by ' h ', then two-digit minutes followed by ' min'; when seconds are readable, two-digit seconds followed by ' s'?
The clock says 10 h 12 min
